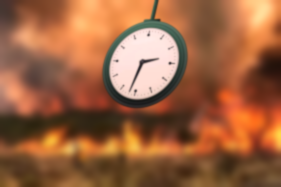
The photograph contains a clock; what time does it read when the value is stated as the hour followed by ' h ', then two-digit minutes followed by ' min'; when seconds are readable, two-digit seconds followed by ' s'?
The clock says 2 h 32 min
